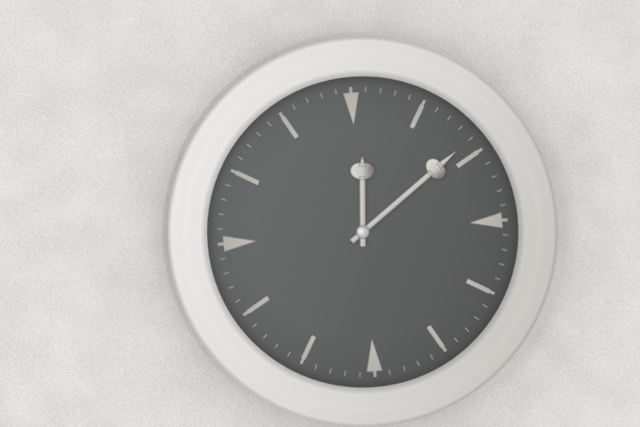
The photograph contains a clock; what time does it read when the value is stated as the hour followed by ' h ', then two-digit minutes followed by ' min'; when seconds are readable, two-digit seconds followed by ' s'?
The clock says 12 h 09 min
